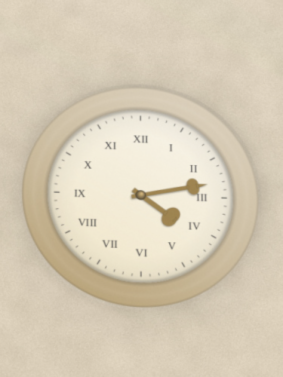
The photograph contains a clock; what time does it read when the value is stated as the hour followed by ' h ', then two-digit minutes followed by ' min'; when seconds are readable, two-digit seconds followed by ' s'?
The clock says 4 h 13 min
